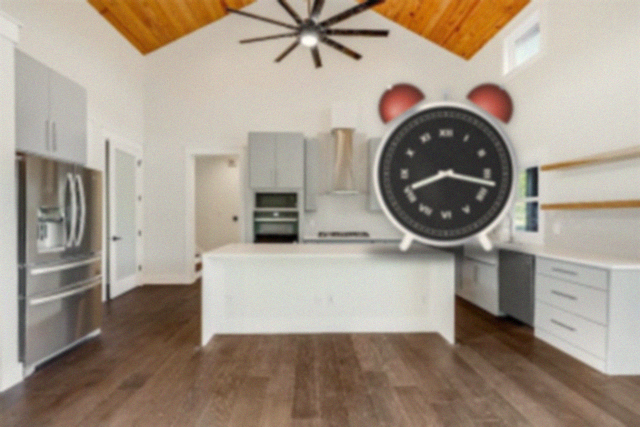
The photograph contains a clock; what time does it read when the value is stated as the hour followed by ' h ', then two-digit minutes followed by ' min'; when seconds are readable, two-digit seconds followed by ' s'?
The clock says 8 h 17 min
